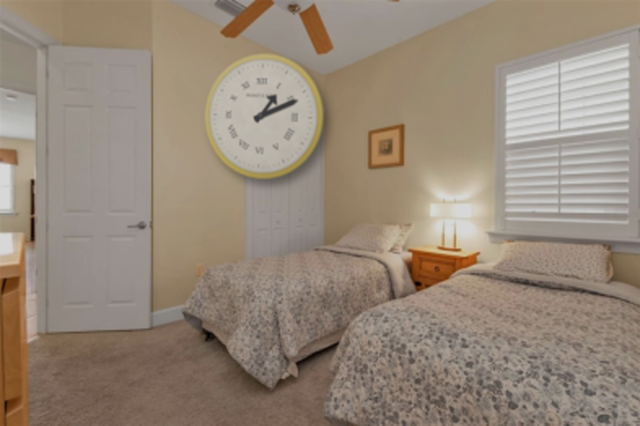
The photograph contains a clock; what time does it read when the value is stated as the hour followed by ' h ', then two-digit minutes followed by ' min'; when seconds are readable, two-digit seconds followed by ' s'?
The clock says 1 h 11 min
